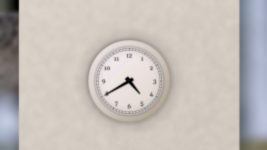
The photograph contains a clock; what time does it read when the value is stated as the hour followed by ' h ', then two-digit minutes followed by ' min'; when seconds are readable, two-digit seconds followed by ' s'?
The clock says 4 h 40 min
